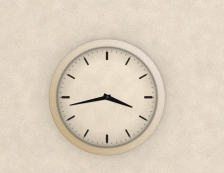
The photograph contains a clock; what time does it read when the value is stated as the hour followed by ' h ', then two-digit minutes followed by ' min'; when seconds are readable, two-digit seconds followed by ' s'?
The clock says 3 h 43 min
